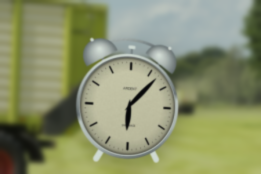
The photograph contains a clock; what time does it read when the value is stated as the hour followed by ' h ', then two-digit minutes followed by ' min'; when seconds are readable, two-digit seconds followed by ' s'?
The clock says 6 h 07 min
